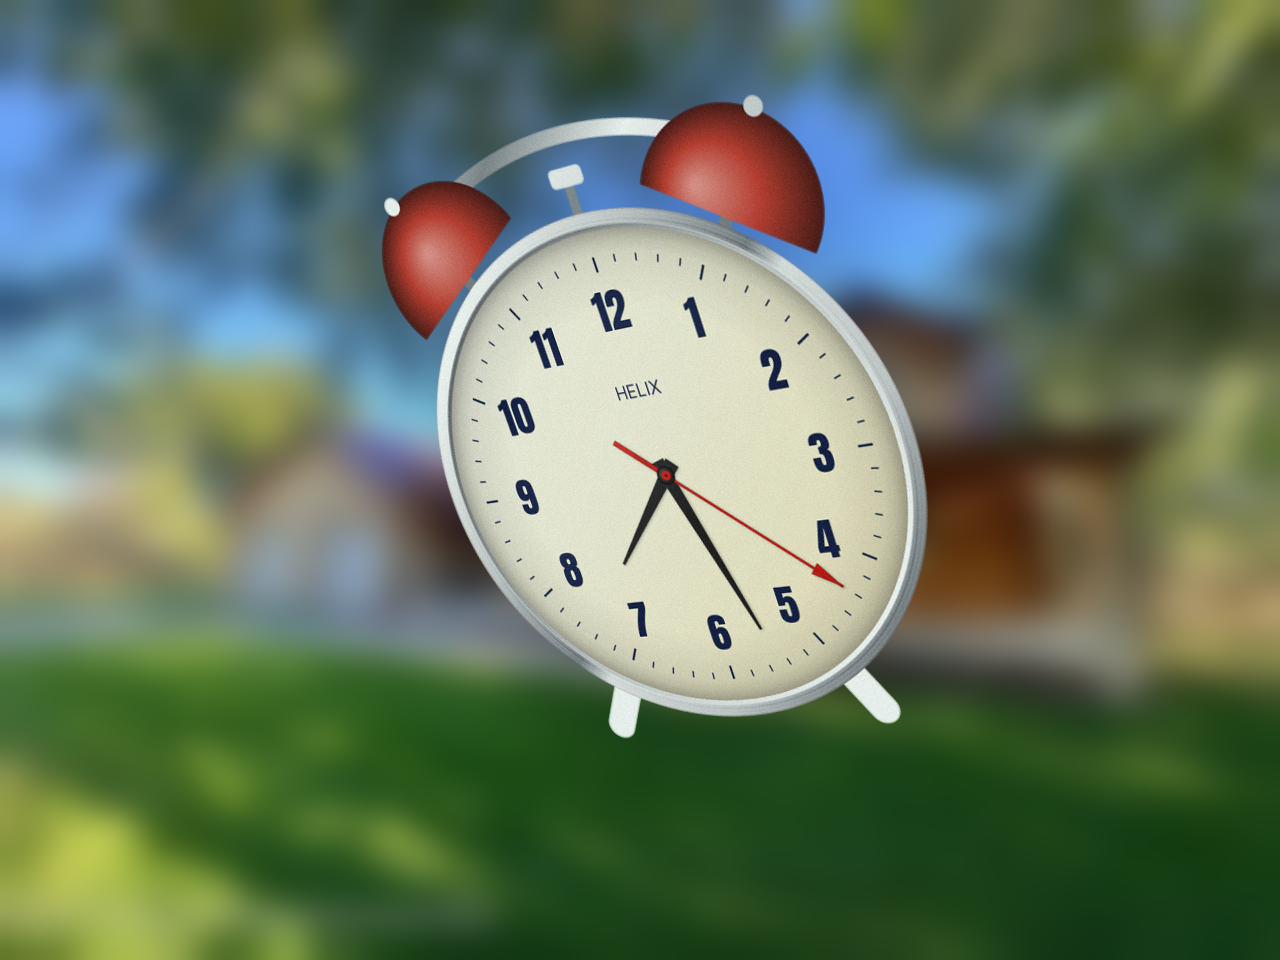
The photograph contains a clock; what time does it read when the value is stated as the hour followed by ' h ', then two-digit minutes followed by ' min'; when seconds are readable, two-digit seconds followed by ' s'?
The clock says 7 h 27 min 22 s
